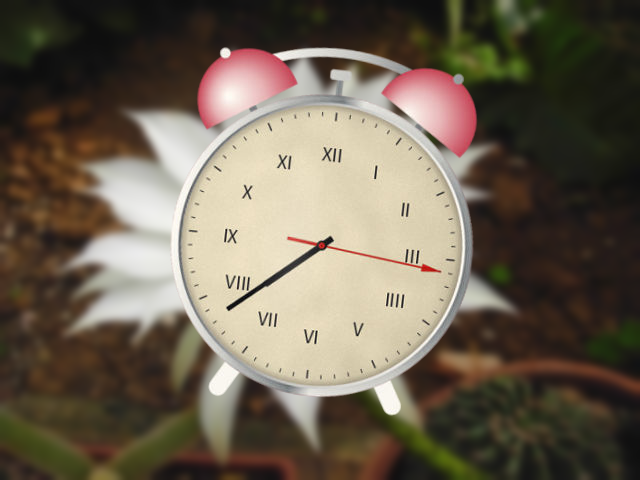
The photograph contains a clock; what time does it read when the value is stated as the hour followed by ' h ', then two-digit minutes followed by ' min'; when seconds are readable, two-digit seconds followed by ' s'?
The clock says 7 h 38 min 16 s
